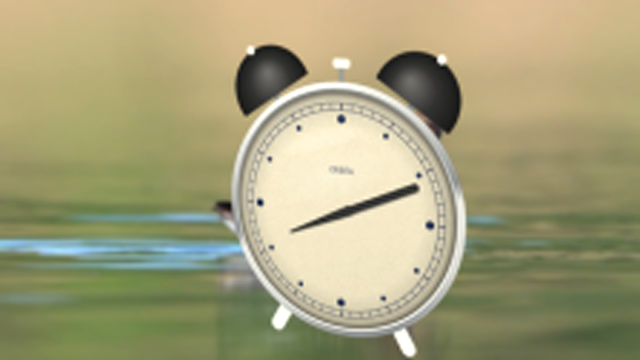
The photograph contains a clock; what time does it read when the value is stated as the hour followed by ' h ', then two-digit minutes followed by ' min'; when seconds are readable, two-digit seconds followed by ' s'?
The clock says 8 h 11 min
